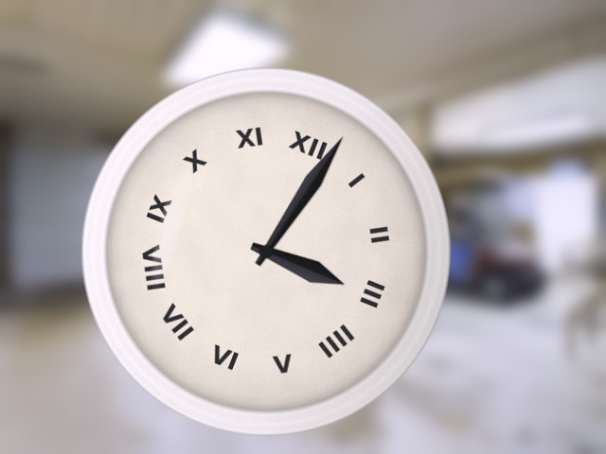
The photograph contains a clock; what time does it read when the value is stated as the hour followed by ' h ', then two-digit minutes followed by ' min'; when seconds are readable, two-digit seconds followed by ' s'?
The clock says 3 h 02 min
